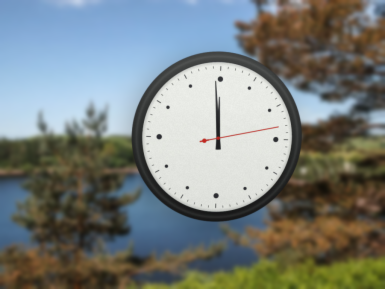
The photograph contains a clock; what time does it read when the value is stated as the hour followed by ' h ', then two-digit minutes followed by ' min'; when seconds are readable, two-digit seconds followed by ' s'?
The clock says 11 h 59 min 13 s
